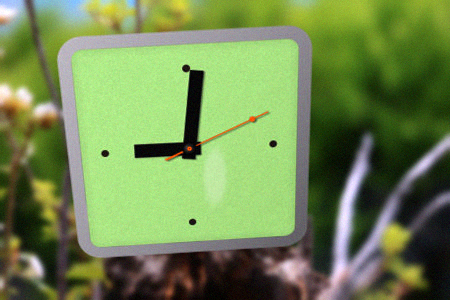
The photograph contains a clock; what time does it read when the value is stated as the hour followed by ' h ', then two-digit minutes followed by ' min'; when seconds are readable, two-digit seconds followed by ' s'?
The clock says 9 h 01 min 11 s
